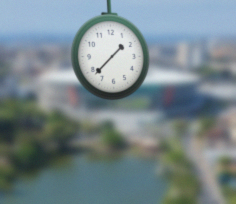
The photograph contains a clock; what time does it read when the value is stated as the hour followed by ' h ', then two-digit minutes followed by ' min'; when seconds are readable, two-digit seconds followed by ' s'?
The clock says 1 h 38 min
